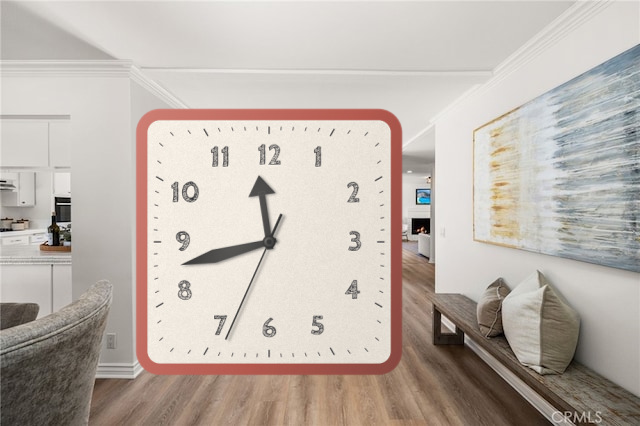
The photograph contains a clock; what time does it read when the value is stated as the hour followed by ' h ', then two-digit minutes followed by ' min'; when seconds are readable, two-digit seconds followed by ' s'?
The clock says 11 h 42 min 34 s
